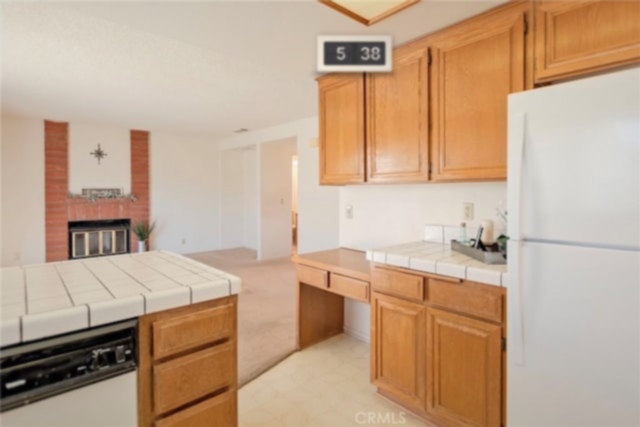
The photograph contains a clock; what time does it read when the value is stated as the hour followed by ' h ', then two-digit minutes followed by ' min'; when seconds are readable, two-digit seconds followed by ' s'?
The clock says 5 h 38 min
